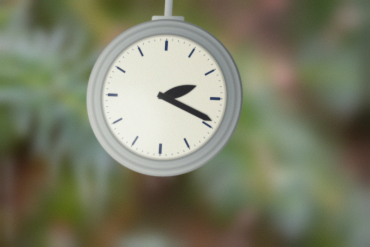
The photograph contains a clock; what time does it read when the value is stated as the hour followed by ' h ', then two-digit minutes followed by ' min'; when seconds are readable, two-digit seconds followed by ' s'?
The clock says 2 h 19 min
